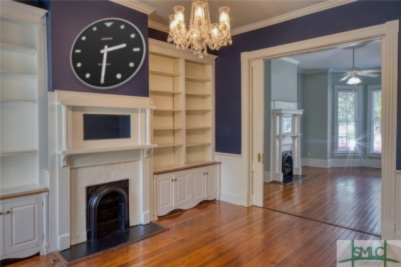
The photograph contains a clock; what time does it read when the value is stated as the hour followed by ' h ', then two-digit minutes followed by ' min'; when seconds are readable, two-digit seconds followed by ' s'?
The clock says 2 h 30 min
